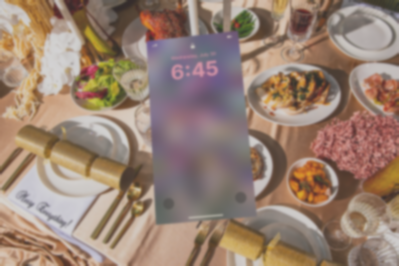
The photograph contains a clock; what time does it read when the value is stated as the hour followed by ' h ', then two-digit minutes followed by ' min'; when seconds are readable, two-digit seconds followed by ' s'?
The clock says 6 h 45 min
